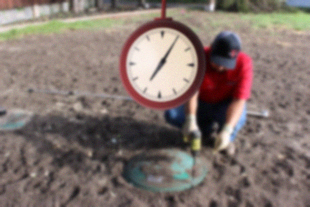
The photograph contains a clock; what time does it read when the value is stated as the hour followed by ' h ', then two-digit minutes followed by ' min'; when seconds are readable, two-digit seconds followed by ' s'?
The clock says 7 h 05 min
